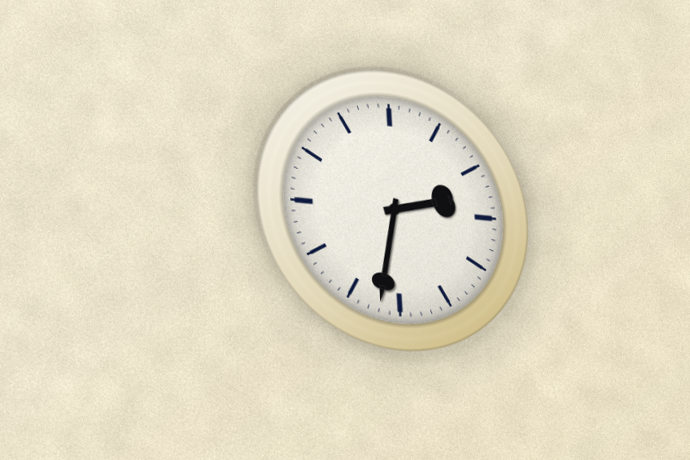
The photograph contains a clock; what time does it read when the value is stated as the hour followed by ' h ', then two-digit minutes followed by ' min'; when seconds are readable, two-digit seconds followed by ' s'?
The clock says 2 h 32 min
